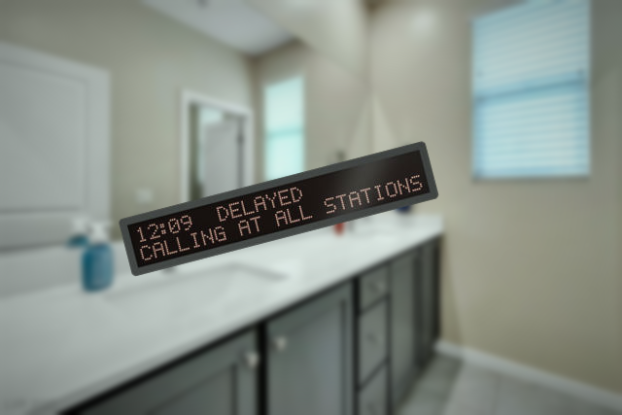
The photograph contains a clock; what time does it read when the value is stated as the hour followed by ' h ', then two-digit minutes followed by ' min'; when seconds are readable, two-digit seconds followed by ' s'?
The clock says 12 h 09 min
